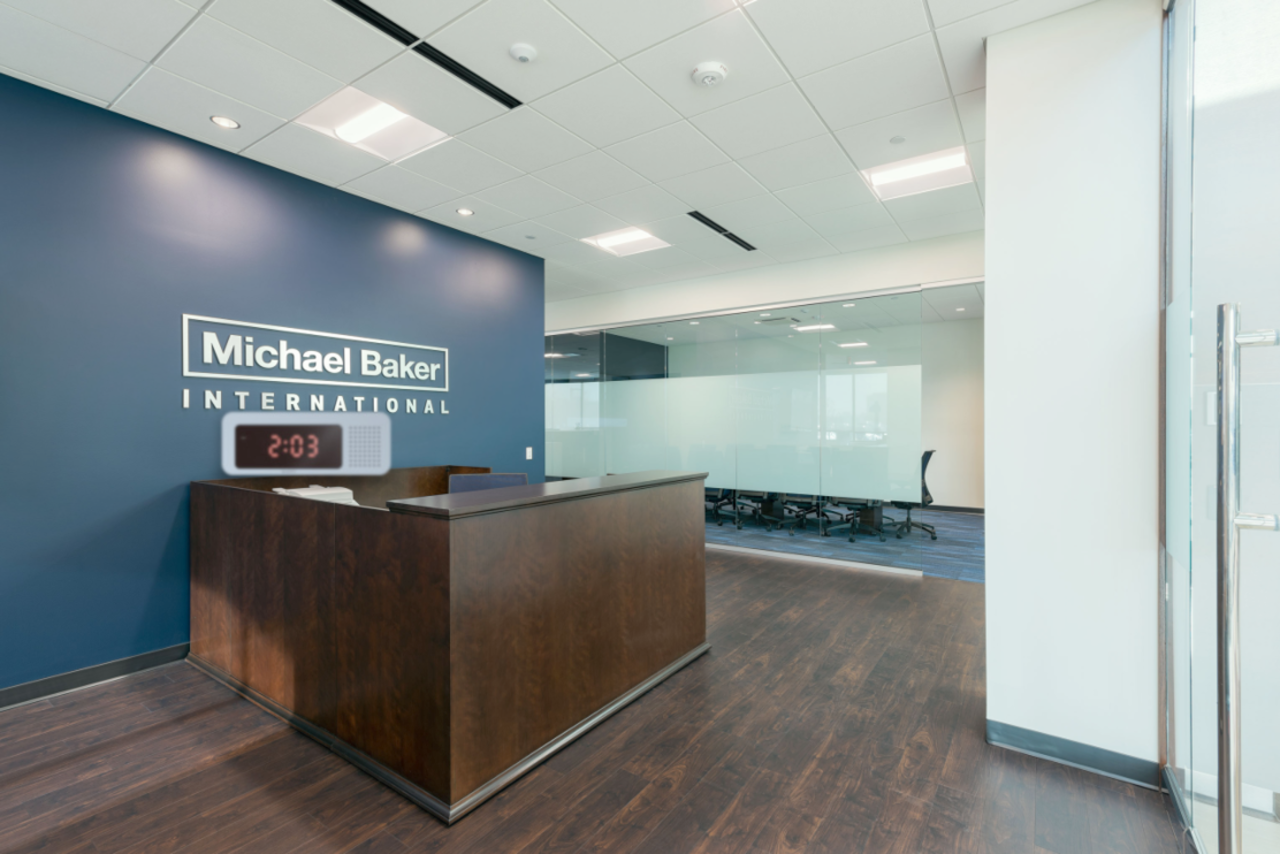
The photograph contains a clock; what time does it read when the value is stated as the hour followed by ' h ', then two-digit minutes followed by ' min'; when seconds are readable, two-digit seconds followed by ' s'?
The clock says 2 h 03 min
